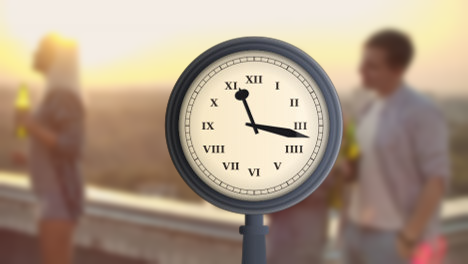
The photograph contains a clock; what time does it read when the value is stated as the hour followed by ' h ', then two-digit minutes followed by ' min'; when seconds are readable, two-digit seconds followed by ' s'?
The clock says 11 h 17 min
